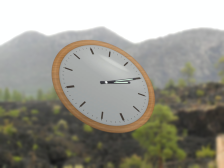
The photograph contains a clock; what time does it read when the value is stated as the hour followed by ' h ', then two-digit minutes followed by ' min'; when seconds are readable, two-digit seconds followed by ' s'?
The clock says 3 h 15 min
